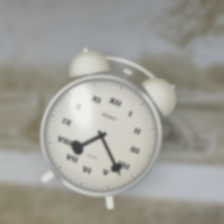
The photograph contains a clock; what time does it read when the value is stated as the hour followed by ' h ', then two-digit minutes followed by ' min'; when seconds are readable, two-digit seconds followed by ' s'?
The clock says 7 h 22 min
